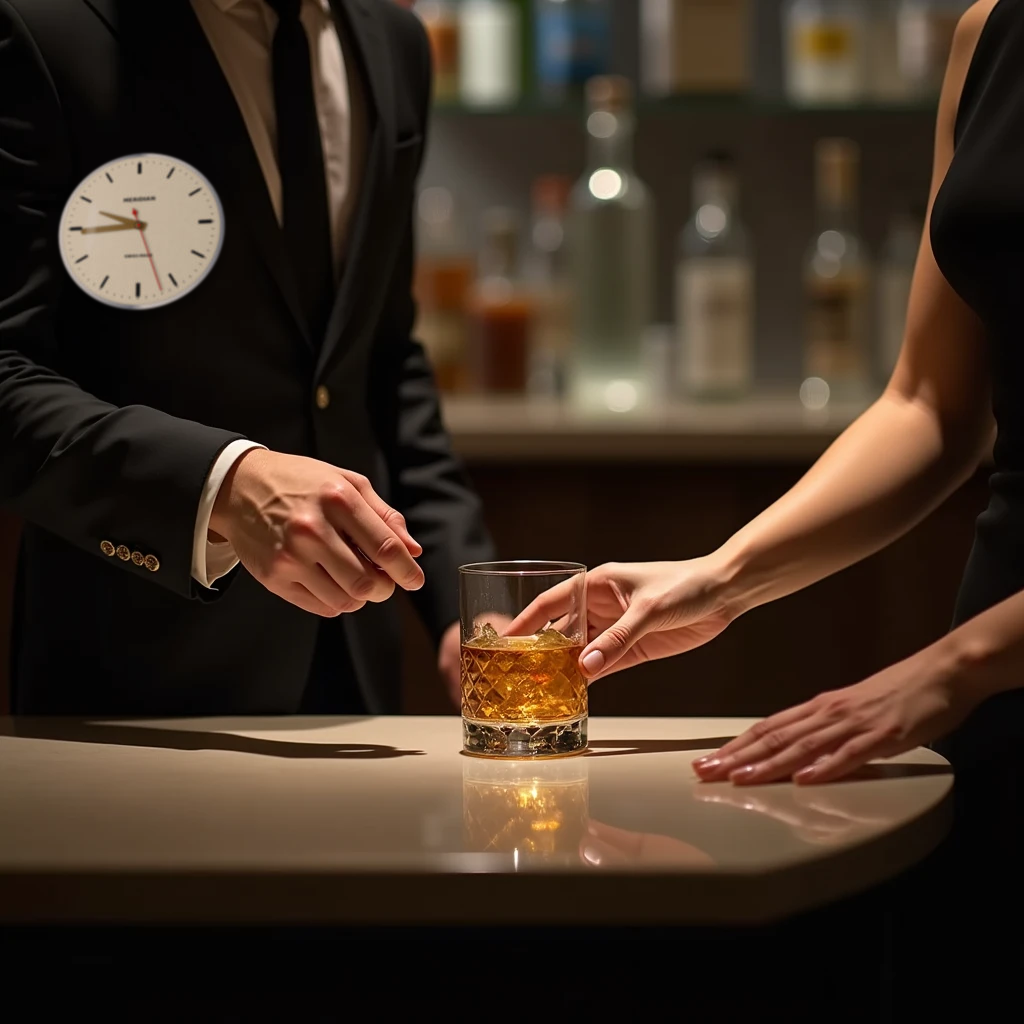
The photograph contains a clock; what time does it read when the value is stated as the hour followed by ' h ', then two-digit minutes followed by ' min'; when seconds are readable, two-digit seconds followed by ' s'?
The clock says 9 h 44 min 27 s
